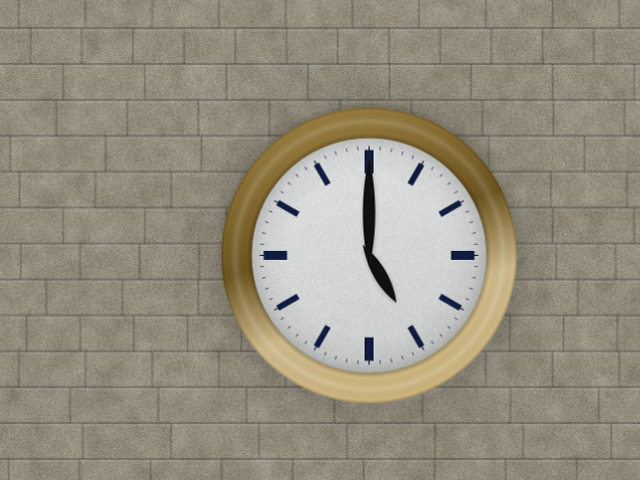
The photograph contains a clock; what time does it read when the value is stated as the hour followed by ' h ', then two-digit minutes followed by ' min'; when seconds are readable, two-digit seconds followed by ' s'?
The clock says 5 h 00 min
